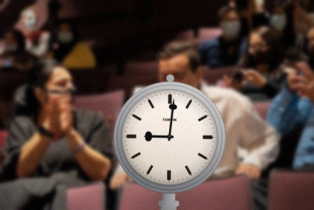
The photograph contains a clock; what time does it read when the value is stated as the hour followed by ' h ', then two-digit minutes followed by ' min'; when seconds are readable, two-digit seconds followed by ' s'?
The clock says 9 h 01 min
